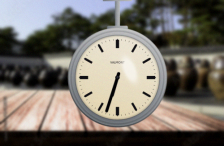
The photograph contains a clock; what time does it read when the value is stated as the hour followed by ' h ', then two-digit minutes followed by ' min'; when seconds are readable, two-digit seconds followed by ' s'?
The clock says 6 h 33 min
